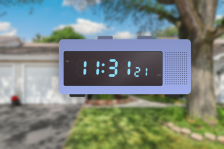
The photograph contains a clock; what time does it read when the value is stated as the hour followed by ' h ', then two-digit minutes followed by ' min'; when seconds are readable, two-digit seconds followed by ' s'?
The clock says 11 h 31 min 21 s
